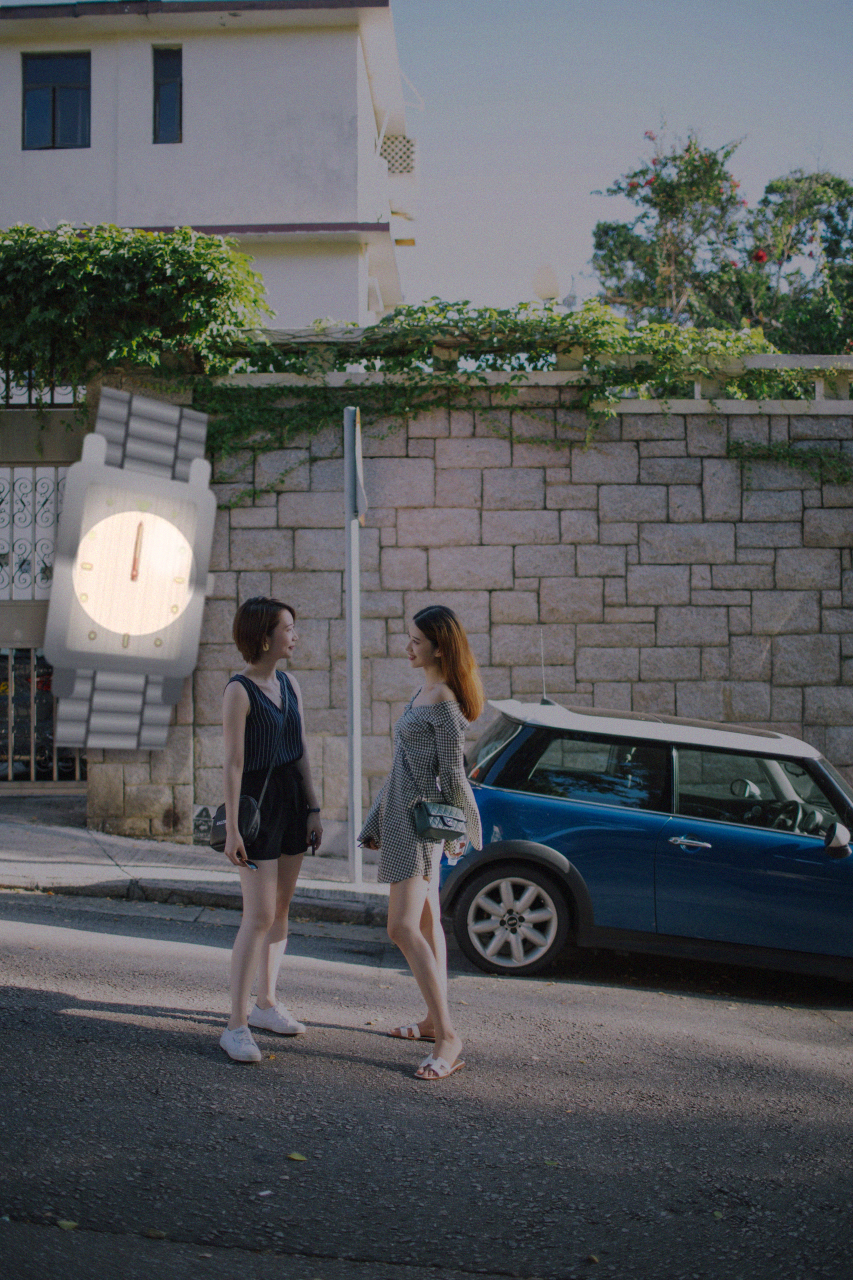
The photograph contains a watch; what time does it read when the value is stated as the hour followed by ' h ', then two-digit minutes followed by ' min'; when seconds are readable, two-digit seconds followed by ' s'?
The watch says 12 h 00 min
